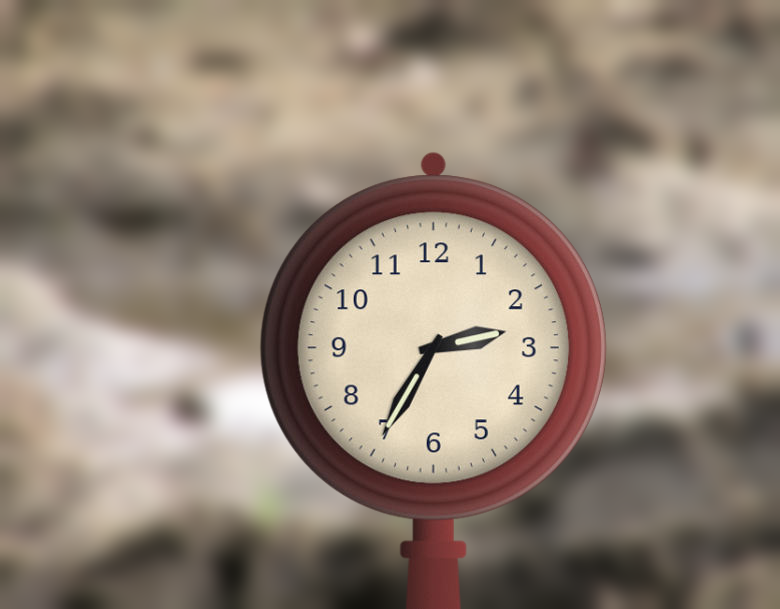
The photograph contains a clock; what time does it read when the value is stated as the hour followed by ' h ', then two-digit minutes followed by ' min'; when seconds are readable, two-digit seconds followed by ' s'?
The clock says 2 h 35 min
